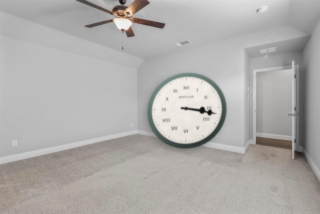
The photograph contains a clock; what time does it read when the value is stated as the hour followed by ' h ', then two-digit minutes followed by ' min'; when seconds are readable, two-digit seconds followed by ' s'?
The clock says 3 h 17 min
